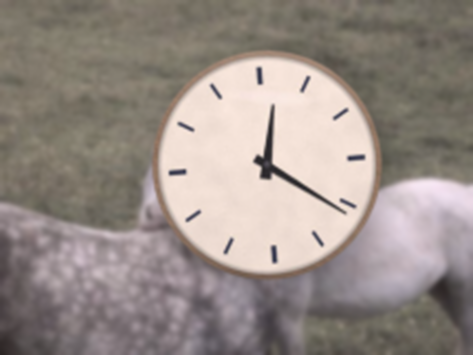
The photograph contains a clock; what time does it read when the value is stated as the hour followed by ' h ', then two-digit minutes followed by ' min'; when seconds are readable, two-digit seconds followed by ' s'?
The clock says 12 h 21 min
